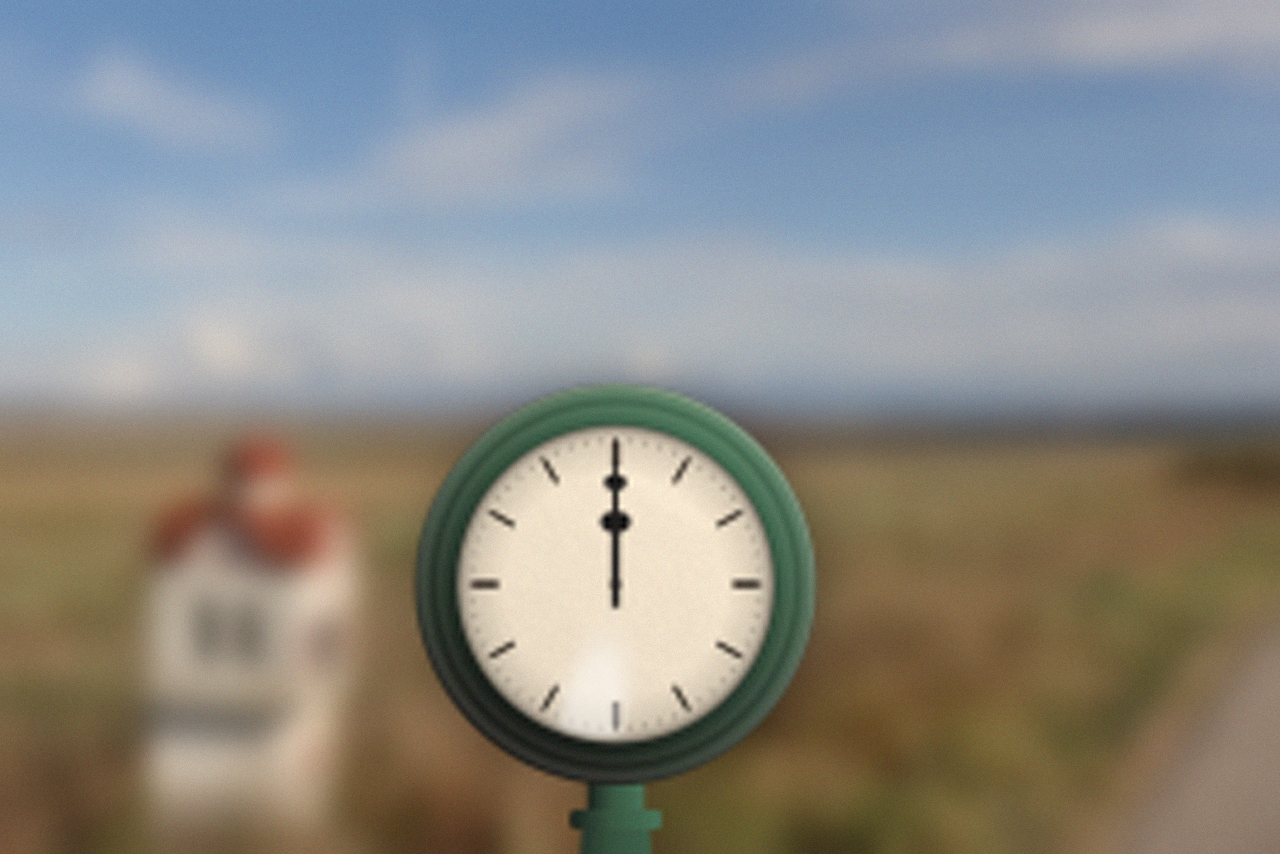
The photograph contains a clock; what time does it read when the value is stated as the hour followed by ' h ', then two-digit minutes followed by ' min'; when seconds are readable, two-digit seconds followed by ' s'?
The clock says 12 h 00 min
